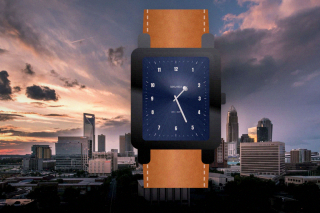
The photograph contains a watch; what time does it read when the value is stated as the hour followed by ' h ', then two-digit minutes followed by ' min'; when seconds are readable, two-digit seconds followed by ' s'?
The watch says 1 h 26 min
